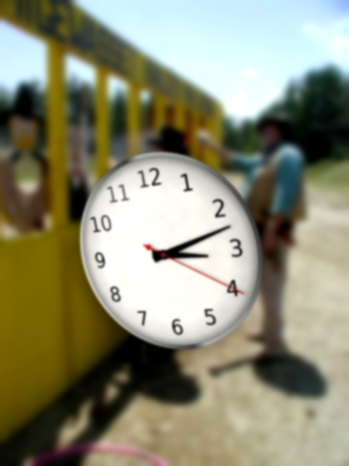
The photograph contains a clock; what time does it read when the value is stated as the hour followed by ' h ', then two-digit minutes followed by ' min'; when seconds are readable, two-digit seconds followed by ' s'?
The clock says 3 h 12 min 20 s
